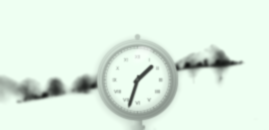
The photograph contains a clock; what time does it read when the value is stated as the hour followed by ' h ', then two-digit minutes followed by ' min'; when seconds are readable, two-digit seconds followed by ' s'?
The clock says 1 h 33 min
